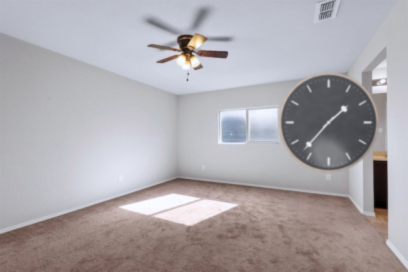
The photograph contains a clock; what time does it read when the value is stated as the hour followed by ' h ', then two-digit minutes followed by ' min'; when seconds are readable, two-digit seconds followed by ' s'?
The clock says 1 h 37 min
